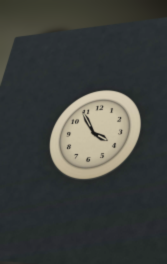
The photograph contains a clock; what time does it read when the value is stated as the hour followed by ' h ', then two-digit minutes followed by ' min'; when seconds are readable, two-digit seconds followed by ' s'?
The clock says 3 h 54 min
